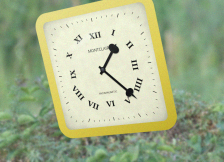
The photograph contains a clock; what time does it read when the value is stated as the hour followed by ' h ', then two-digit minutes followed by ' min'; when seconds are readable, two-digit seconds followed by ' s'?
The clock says 1 h 23 min
